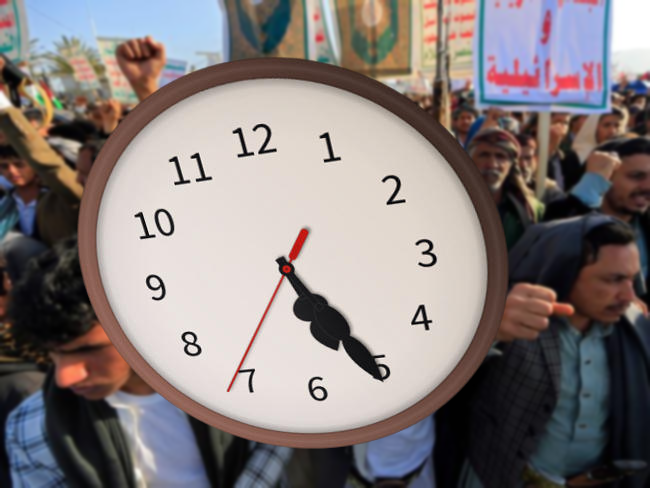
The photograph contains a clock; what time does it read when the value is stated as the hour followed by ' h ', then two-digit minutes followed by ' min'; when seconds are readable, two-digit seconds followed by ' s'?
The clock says 5 h 25 min 36 s
